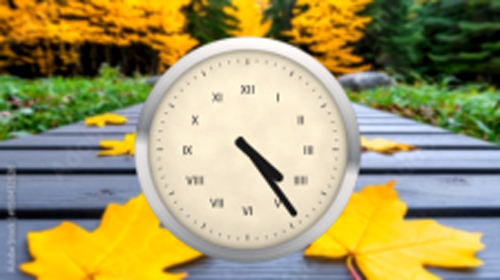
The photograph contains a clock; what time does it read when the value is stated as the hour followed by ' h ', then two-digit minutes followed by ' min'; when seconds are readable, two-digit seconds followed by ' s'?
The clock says 4 h 24 min
